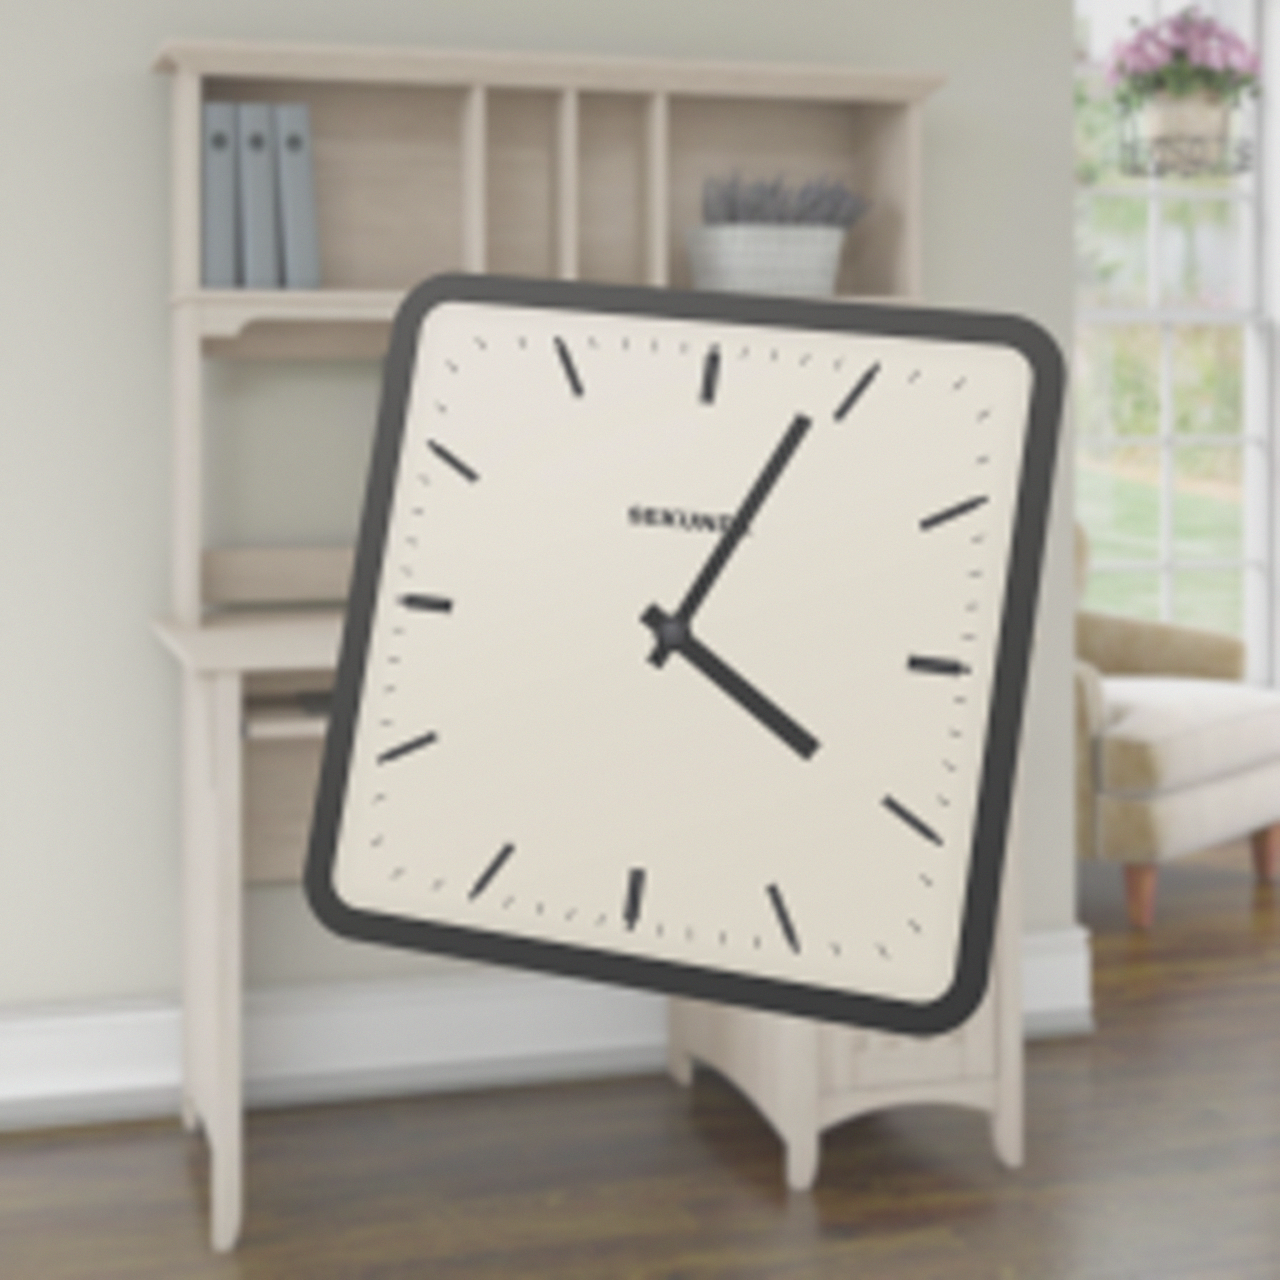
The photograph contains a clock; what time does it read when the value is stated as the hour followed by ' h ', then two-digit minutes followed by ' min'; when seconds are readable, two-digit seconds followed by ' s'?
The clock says 4 h 04 min
